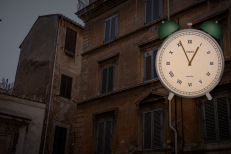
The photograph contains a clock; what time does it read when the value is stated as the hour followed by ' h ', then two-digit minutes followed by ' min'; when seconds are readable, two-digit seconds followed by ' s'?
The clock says 12 h 56 min
